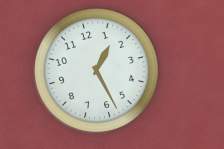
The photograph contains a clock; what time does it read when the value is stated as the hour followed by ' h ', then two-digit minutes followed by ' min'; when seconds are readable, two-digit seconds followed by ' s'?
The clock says 1 h 28 min
